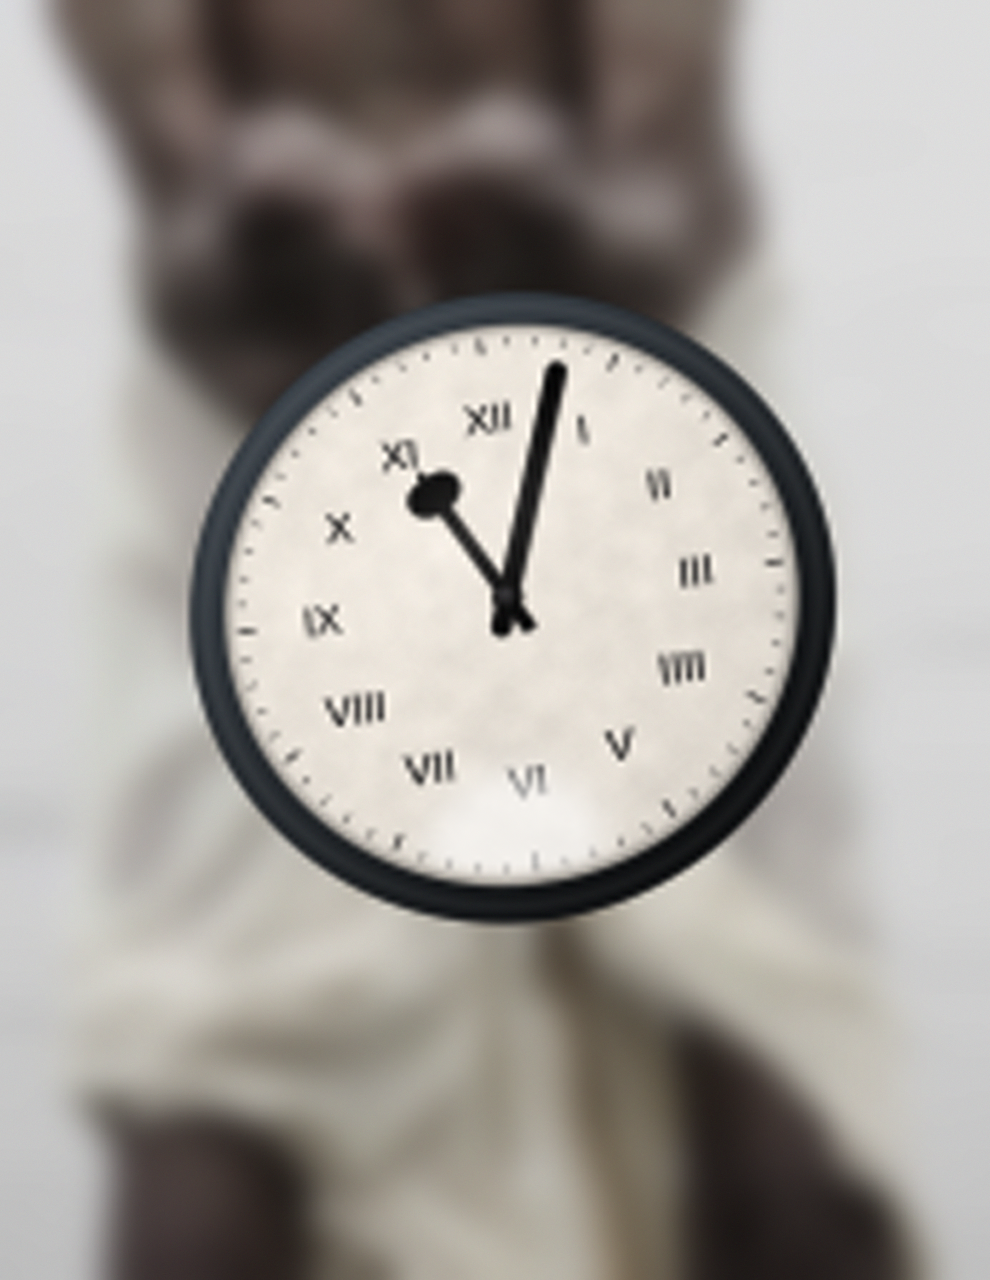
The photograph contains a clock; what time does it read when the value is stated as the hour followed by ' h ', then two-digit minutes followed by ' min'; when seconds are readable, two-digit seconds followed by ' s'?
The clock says 11 h 03 min
